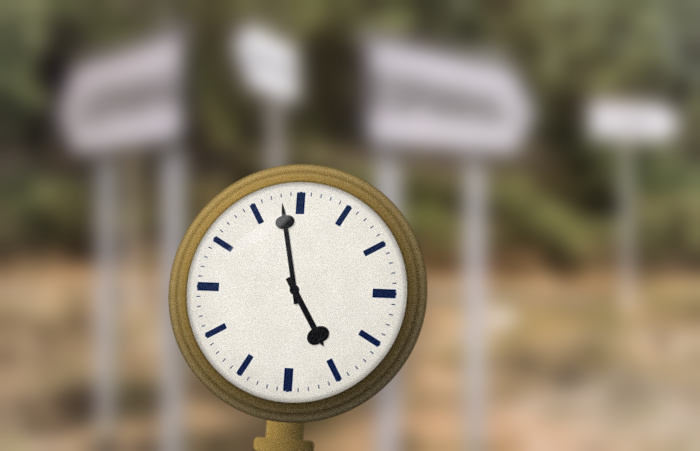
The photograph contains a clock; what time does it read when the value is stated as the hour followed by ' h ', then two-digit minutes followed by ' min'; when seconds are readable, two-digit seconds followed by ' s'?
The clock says 4 h 58 min
